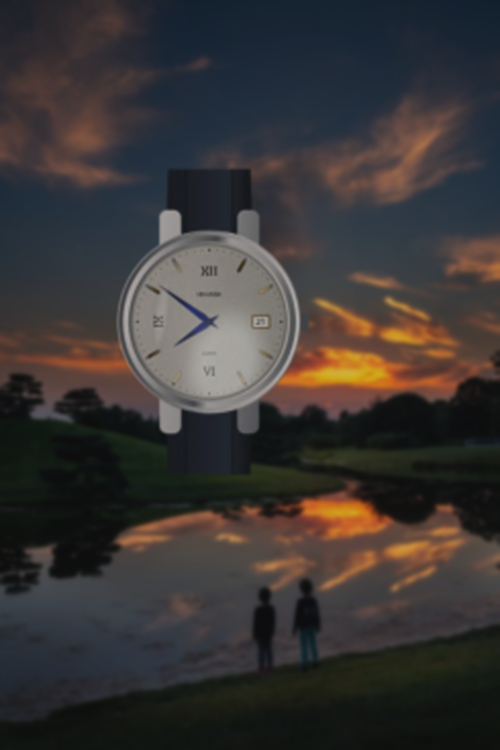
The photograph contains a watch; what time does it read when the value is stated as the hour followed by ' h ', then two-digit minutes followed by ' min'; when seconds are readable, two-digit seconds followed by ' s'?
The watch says 7 h 51 min
